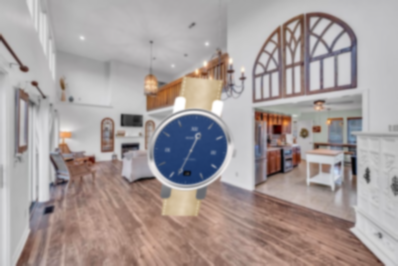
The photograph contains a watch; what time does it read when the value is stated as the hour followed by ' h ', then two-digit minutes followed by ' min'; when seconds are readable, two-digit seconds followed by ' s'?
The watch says 12 h 33 min
